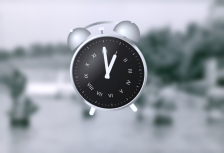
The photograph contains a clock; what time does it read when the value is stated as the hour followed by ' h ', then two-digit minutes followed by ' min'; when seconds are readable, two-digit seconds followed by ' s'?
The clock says 1 h 00 min
